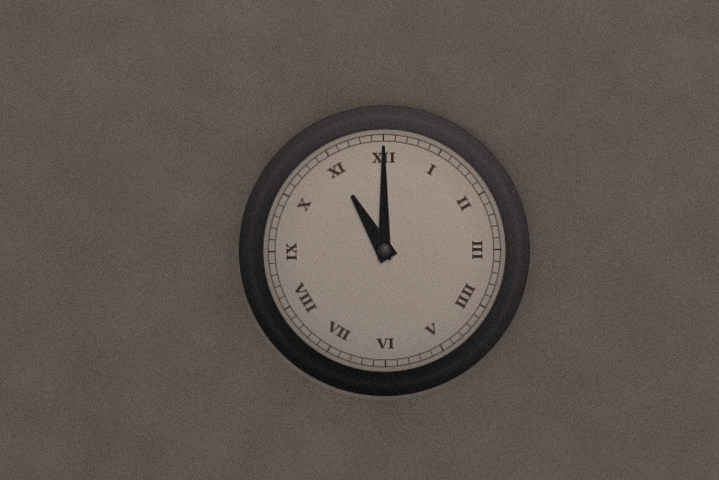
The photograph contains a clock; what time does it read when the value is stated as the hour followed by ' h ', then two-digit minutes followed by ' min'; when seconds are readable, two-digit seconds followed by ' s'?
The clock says 11 h 00 min
